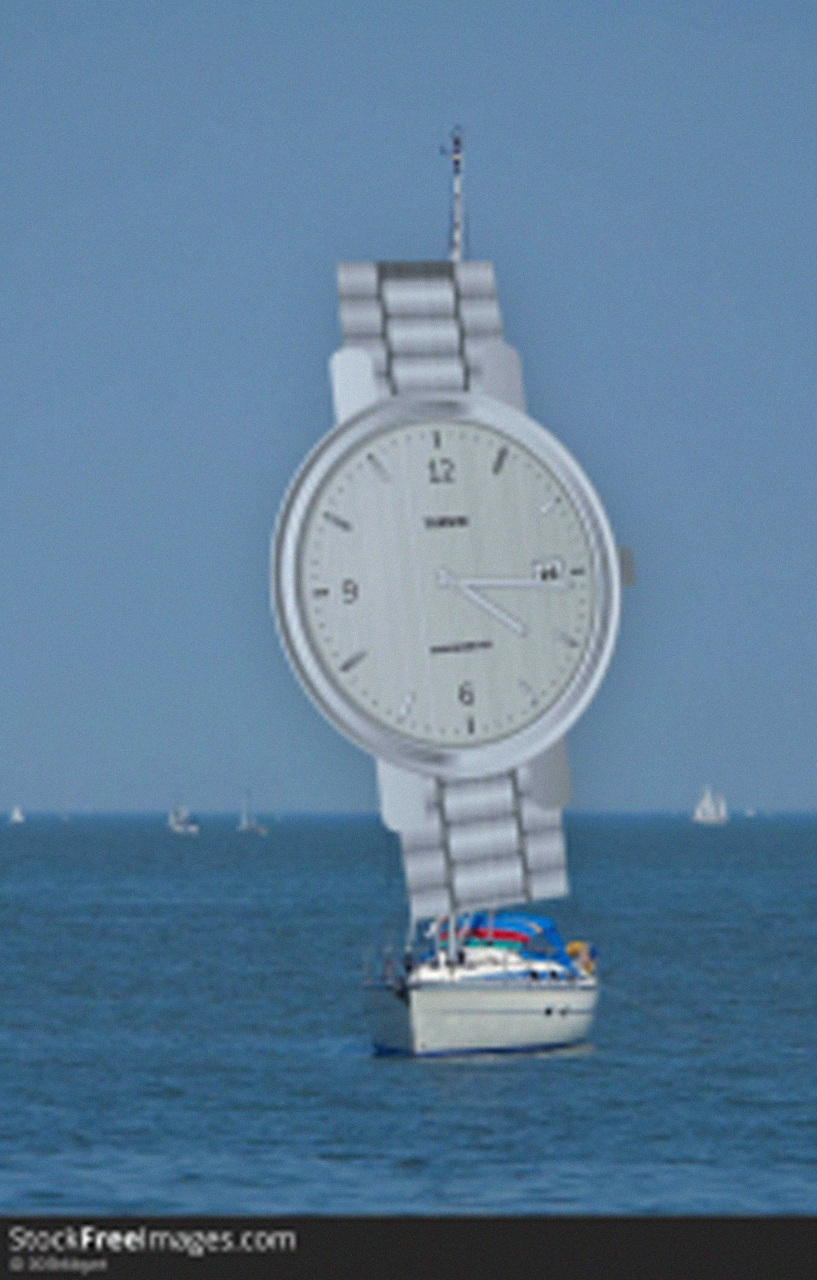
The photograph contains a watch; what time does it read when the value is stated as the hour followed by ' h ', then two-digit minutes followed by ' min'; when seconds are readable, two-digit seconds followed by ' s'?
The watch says 4 h 16 min
